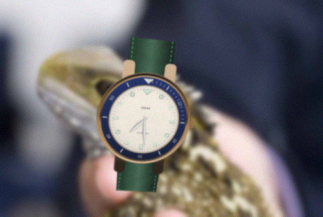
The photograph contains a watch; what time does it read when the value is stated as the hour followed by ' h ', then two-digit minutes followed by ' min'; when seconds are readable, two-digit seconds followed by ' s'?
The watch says 7 h 29 min
